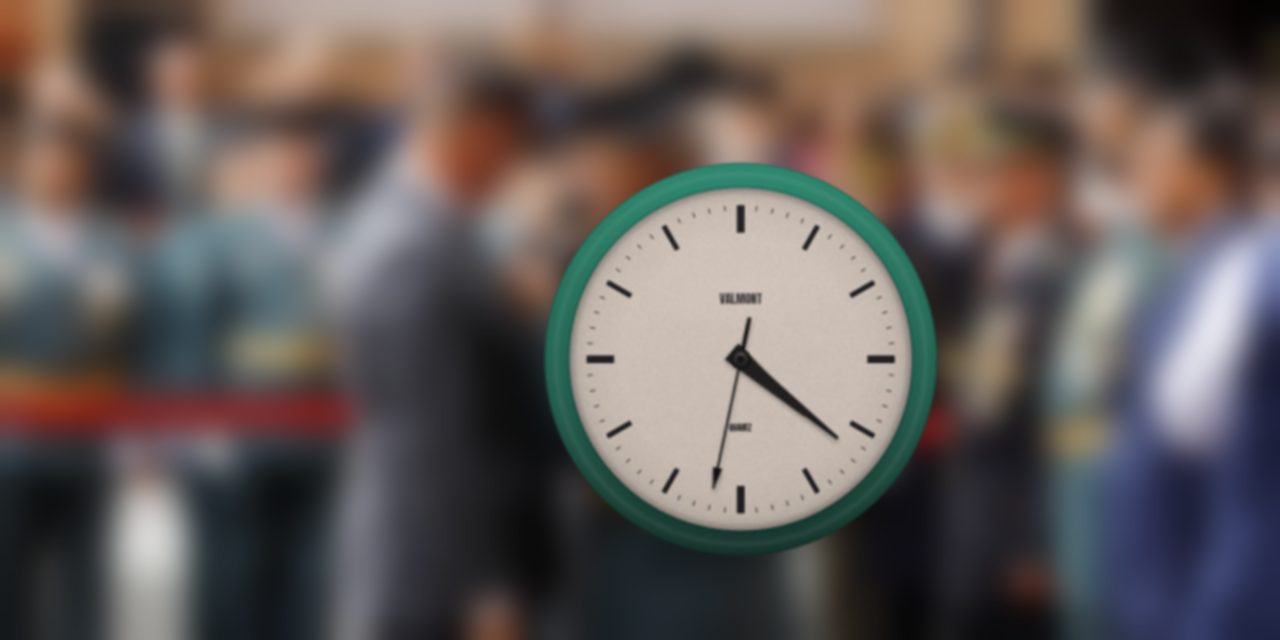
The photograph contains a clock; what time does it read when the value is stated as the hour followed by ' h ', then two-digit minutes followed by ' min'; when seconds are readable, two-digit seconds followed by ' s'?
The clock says 4 h 21 min 32 s
